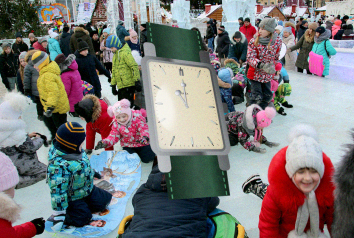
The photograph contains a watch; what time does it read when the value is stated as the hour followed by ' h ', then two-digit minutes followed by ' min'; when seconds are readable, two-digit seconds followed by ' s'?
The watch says 11 h 00 min
